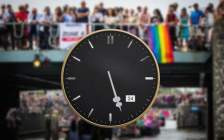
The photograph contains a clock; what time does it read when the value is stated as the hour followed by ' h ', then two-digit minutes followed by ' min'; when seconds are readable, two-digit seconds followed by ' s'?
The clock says 5 h 27 min
